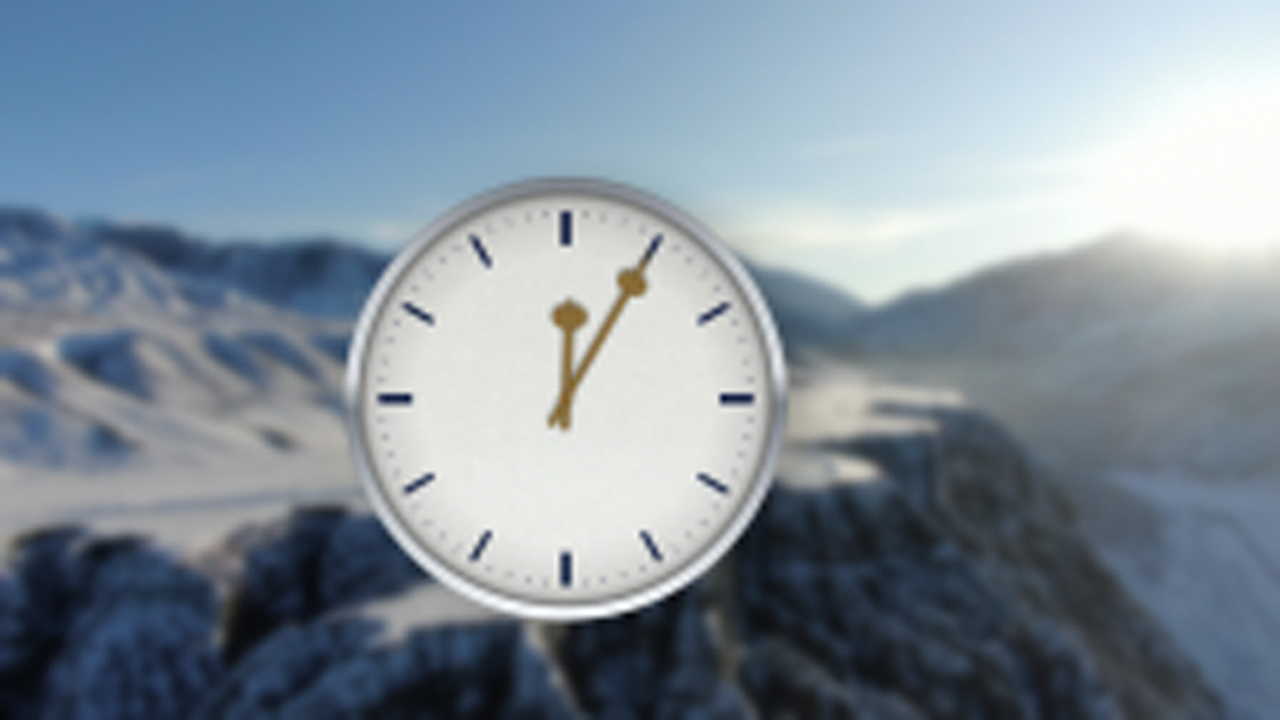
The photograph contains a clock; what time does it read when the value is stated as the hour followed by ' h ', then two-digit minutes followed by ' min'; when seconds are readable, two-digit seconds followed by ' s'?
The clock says 12 h 05 min
